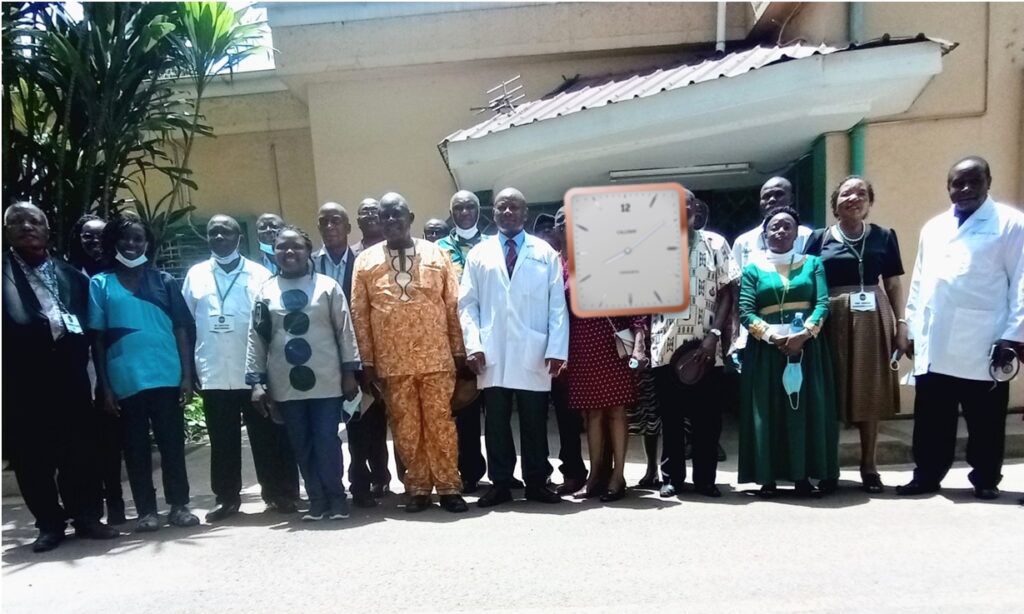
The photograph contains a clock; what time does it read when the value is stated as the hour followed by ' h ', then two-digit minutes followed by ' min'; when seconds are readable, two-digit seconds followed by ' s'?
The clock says 8 h 09 min
